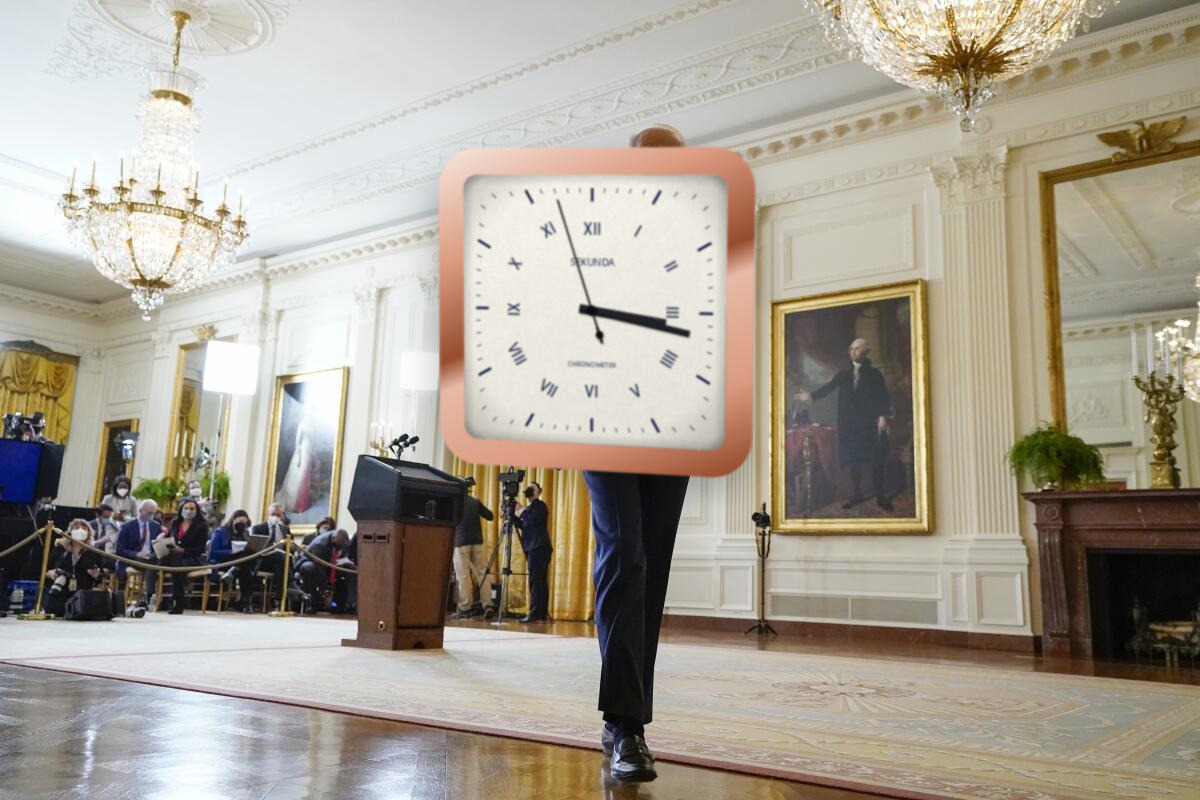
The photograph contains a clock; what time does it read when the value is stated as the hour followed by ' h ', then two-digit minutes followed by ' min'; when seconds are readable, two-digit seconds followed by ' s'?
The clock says 3 h 16 min 57 s
